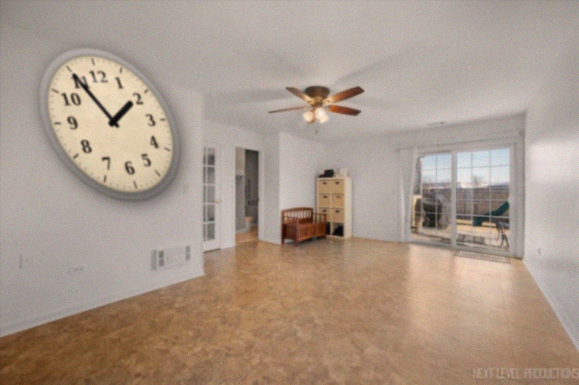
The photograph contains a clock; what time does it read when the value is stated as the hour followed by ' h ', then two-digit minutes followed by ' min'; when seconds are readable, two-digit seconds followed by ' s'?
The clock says 1 h 55 min
